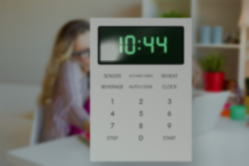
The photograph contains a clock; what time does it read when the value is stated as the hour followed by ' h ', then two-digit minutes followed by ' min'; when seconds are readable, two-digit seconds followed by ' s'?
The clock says 10 h 44 min
